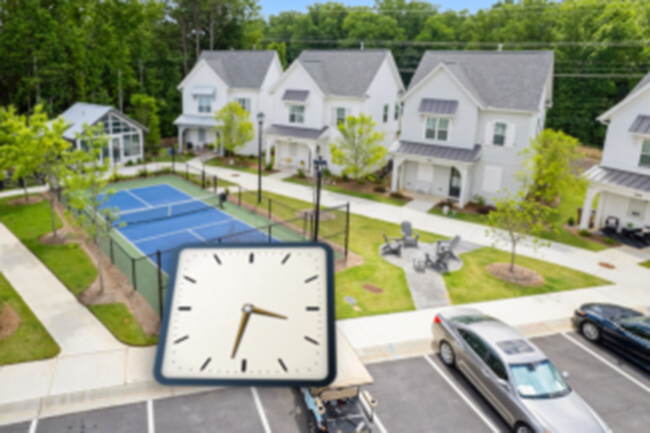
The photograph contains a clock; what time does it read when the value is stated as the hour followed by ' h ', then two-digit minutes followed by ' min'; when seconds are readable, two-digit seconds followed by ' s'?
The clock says 3 h 32 min
